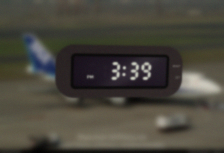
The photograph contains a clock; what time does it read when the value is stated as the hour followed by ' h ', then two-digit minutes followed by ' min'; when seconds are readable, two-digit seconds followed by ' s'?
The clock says 3 h 39 min
